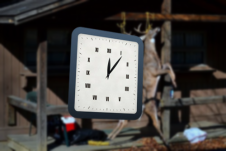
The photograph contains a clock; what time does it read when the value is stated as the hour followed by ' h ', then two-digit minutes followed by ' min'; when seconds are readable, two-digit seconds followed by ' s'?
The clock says 12 h 06 min
